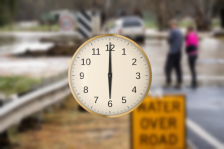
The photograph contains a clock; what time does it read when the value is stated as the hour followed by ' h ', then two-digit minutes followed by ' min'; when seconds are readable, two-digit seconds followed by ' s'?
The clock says 6 h 00 min
